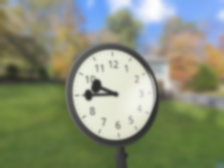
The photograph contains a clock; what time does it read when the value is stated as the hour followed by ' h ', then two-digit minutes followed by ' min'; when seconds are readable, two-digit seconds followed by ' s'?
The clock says 9 h 45 min
